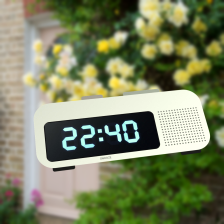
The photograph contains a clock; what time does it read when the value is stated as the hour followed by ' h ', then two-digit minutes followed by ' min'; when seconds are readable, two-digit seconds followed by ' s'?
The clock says 22 h 40 min
